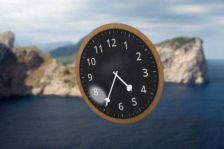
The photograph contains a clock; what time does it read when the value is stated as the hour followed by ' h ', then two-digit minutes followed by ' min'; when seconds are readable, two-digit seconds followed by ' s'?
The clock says 4 h 35 min
